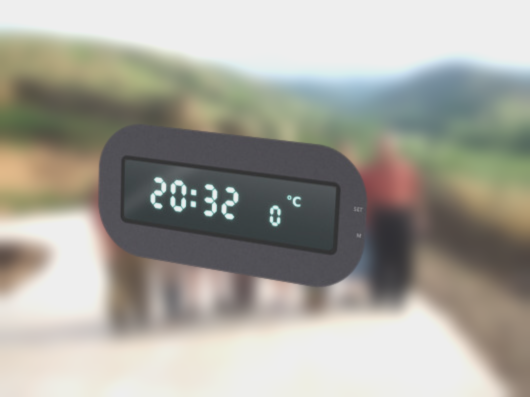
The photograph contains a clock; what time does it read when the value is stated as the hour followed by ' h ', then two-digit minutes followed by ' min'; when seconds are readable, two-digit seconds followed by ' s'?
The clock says 20 h 32 min
